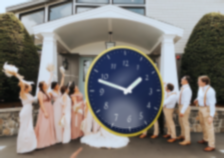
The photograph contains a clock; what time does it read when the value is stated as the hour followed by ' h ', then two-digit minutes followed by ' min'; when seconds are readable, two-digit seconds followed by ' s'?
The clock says 1 h 48 min
